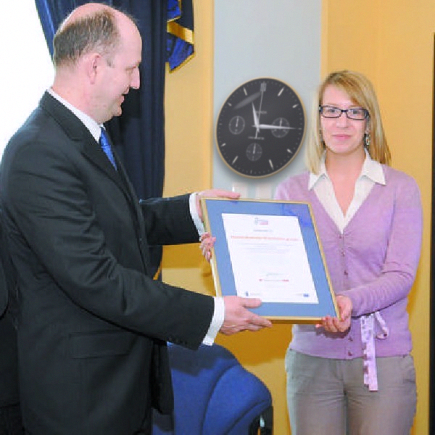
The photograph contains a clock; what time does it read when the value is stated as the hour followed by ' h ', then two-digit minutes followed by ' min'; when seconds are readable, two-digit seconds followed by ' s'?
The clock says 11 h 15 min
